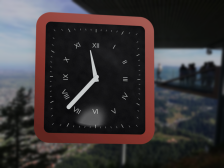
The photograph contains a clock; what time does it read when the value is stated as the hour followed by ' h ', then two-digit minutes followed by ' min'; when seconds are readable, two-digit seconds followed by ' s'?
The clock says 11 h 37 min
